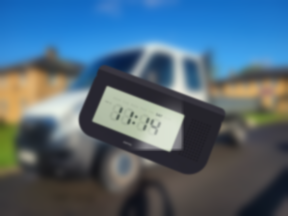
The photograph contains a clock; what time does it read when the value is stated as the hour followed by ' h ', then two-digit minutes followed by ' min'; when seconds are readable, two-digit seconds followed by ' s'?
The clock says 11 h 14 min
